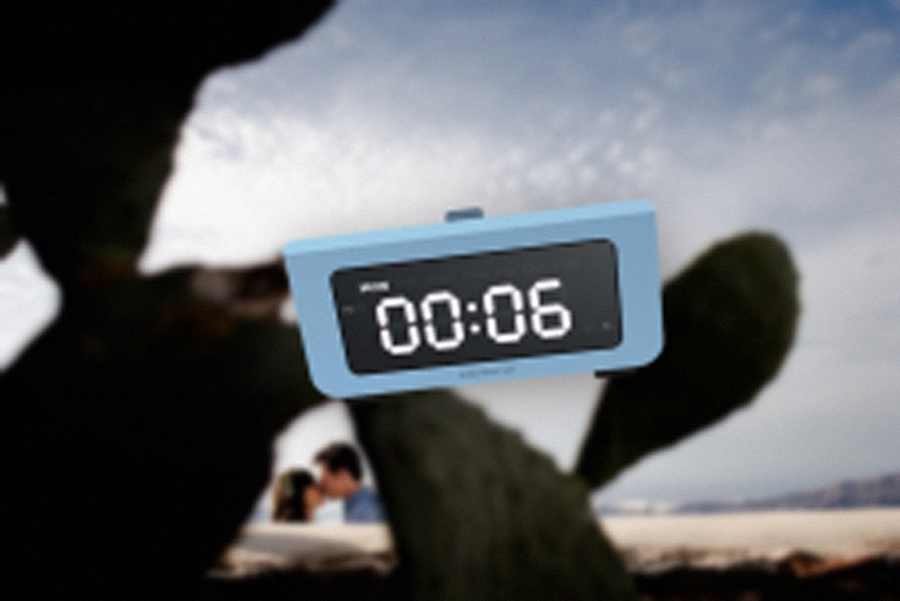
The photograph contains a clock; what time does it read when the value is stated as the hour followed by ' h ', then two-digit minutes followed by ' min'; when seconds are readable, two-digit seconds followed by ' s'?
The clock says 0 h 06 min
